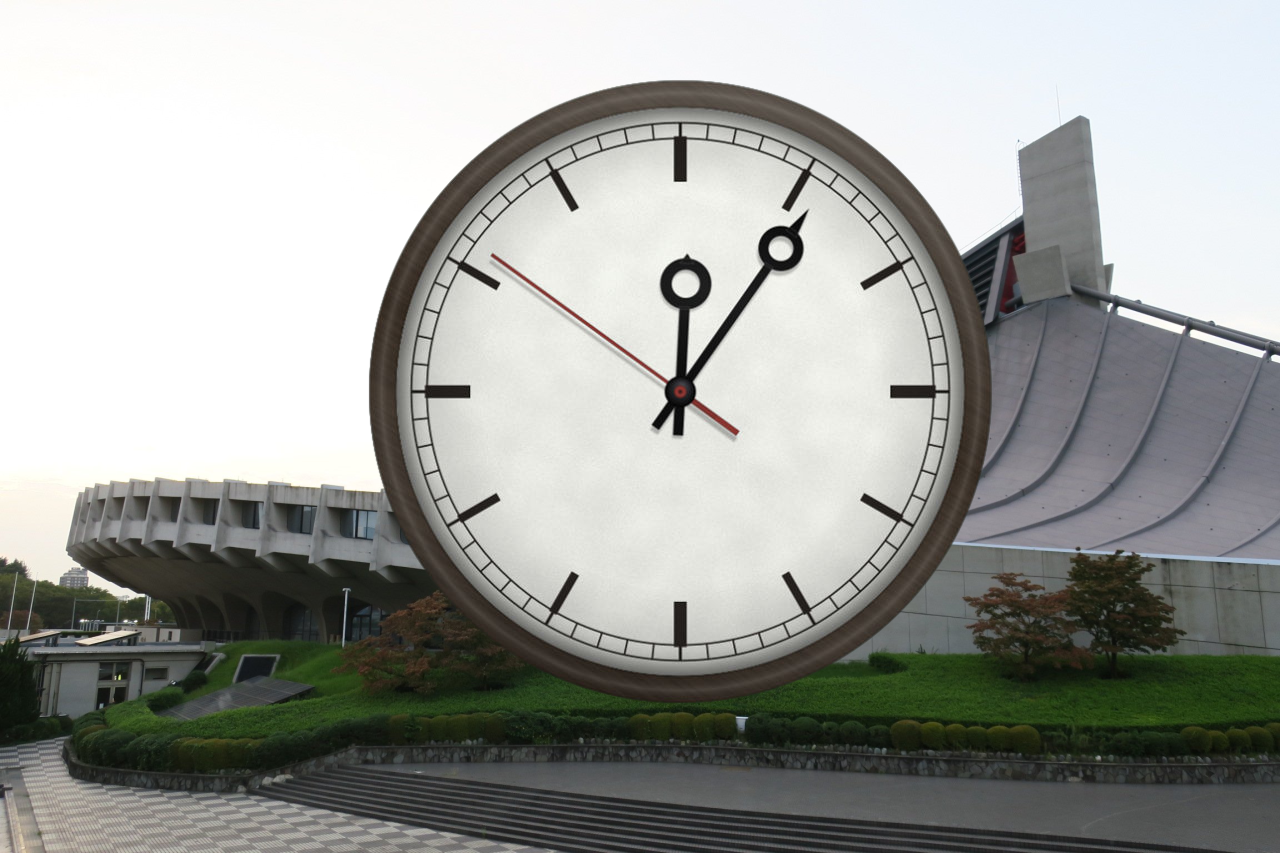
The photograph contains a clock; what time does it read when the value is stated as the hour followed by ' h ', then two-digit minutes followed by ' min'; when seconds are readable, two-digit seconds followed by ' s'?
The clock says 12 h 05 min 51 s
